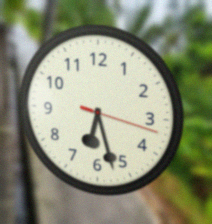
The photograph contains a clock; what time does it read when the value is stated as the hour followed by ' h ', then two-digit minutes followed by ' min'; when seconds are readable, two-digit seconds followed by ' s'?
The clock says 6 h 27 min 17 s
